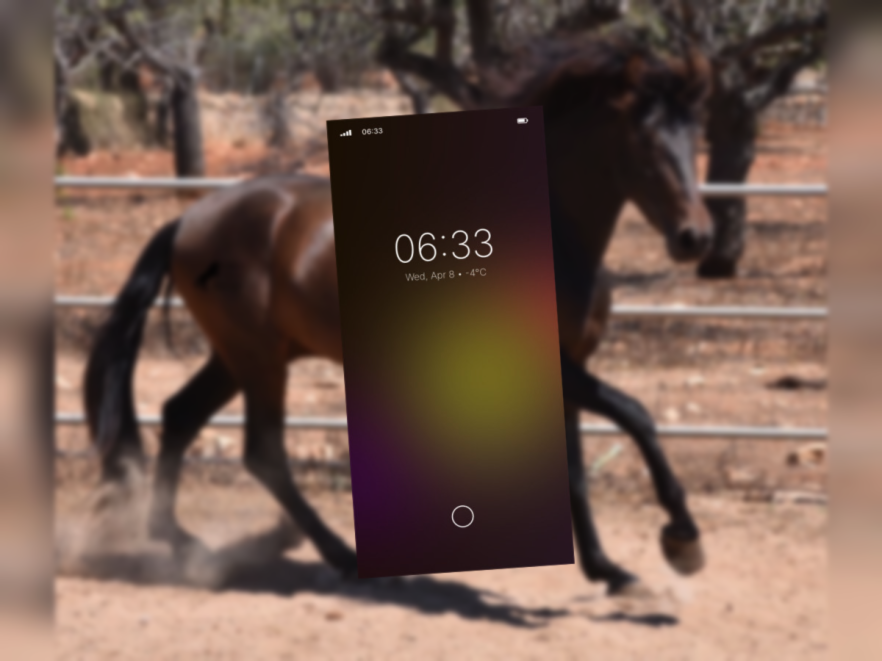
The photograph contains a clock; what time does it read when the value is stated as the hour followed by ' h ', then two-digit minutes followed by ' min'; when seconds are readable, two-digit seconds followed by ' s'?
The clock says 6 h 33 min
